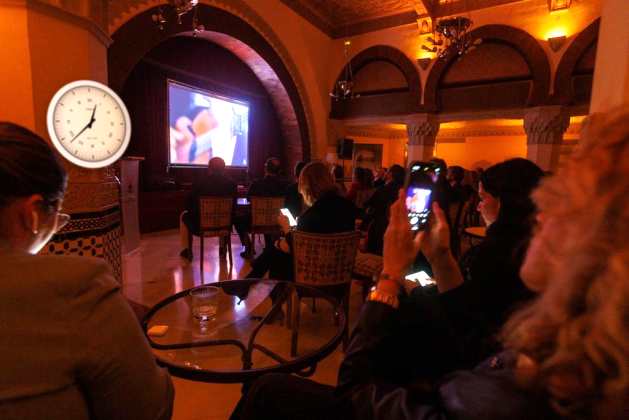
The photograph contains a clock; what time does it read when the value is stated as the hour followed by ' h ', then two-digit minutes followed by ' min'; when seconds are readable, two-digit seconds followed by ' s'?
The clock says 12 h 38 min
